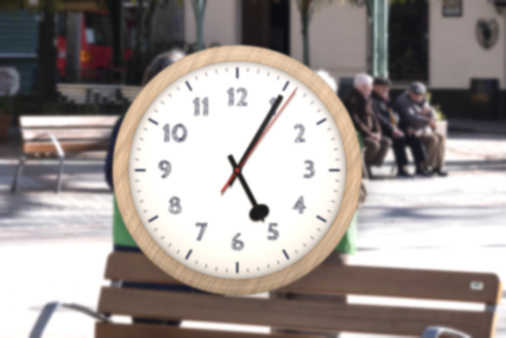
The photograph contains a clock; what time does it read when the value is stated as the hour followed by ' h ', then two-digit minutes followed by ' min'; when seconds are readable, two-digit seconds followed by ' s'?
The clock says 5 h 05 min 06 s
